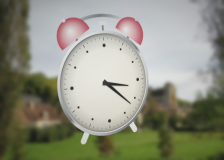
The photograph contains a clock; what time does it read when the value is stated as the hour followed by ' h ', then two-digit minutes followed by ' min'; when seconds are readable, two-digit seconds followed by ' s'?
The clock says 3 h 22 min
